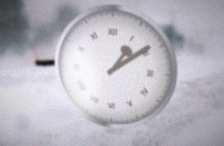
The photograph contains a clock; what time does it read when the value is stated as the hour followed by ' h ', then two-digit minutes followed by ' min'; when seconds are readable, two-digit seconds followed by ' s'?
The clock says 1 h 09 min
